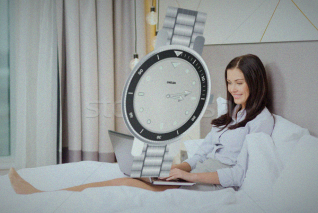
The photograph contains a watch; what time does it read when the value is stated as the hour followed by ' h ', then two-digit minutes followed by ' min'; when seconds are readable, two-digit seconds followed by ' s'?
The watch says 3 h 13 min
